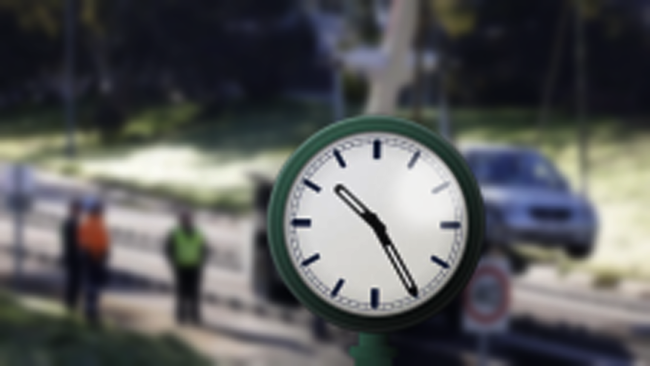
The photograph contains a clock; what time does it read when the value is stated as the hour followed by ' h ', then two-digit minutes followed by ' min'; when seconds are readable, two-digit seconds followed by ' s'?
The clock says 10 h 25 min
